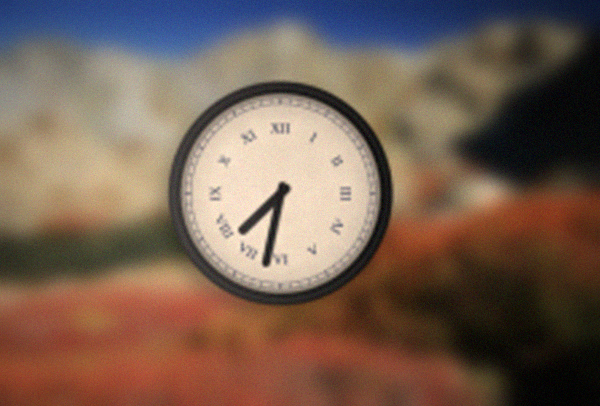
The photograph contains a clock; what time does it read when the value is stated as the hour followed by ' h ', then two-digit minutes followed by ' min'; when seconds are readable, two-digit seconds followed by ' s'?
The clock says 7 h 32 min
